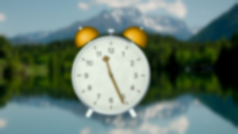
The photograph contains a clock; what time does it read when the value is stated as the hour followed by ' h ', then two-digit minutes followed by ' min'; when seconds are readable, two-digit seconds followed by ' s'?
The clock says 11 h 26 min
